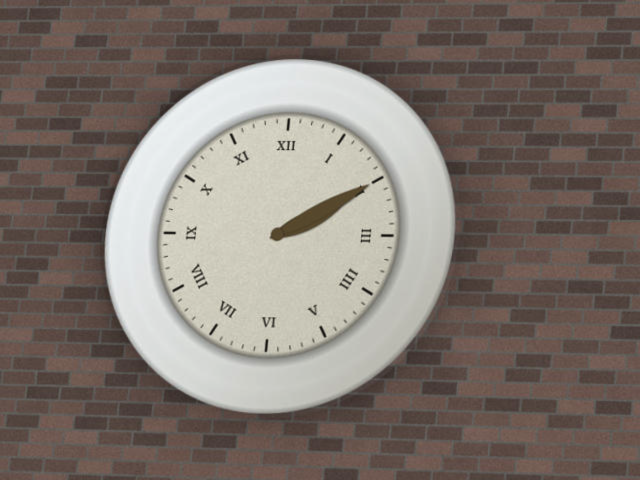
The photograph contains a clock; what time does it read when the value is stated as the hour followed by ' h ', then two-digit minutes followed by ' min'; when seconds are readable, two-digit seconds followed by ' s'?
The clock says 2 h 10 min
